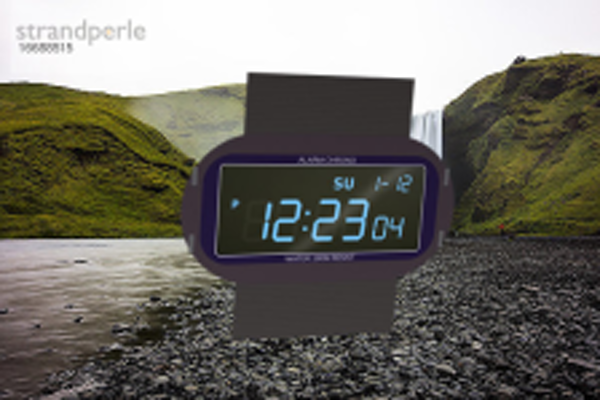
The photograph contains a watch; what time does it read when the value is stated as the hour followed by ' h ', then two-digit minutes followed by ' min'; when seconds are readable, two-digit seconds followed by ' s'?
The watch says 12 h 23 min 04 s
